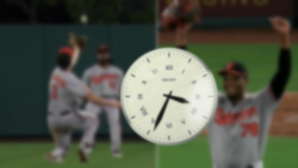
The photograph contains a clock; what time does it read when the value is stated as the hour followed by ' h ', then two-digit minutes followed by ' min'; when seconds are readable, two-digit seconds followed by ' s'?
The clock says 3 h 34 min
